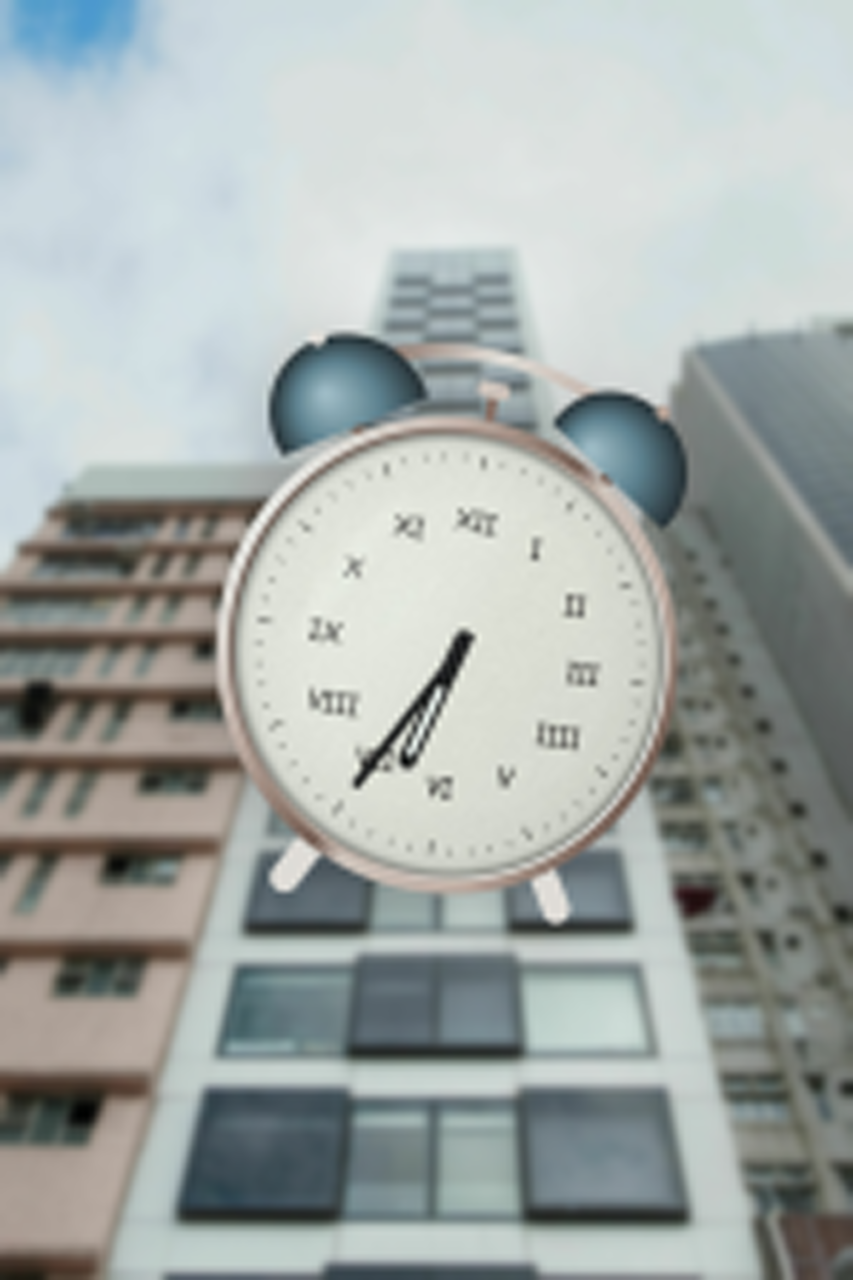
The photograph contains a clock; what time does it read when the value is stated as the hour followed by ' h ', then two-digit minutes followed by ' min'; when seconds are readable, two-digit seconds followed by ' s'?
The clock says 6 h 35 min
